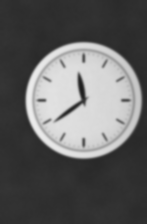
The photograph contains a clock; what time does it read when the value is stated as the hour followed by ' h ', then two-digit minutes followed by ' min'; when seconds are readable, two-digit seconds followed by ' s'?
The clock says 11 h 39 min
